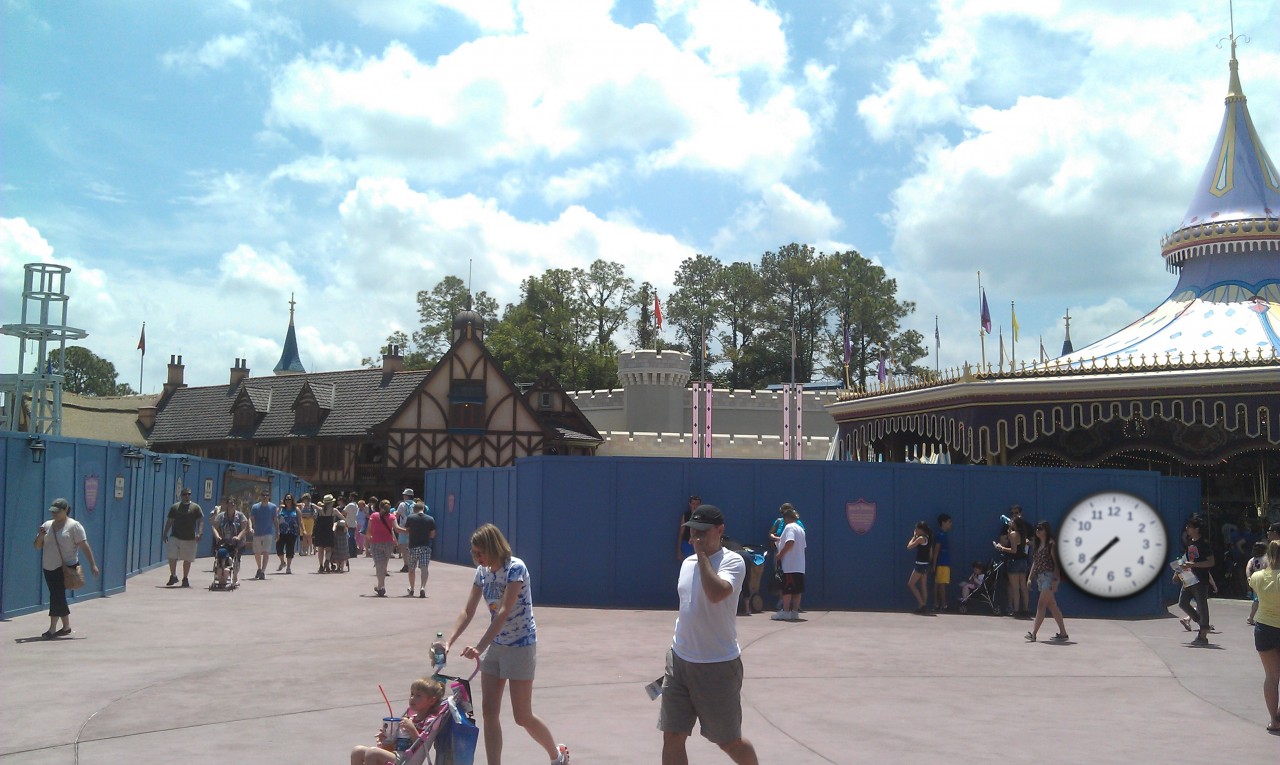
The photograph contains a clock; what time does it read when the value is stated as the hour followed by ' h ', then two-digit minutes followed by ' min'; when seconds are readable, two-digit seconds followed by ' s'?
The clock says 7 h 37 min
